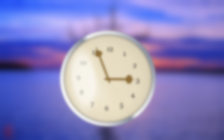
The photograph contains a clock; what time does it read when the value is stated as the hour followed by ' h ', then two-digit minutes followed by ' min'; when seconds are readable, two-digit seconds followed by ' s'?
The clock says 2 h 56 min
